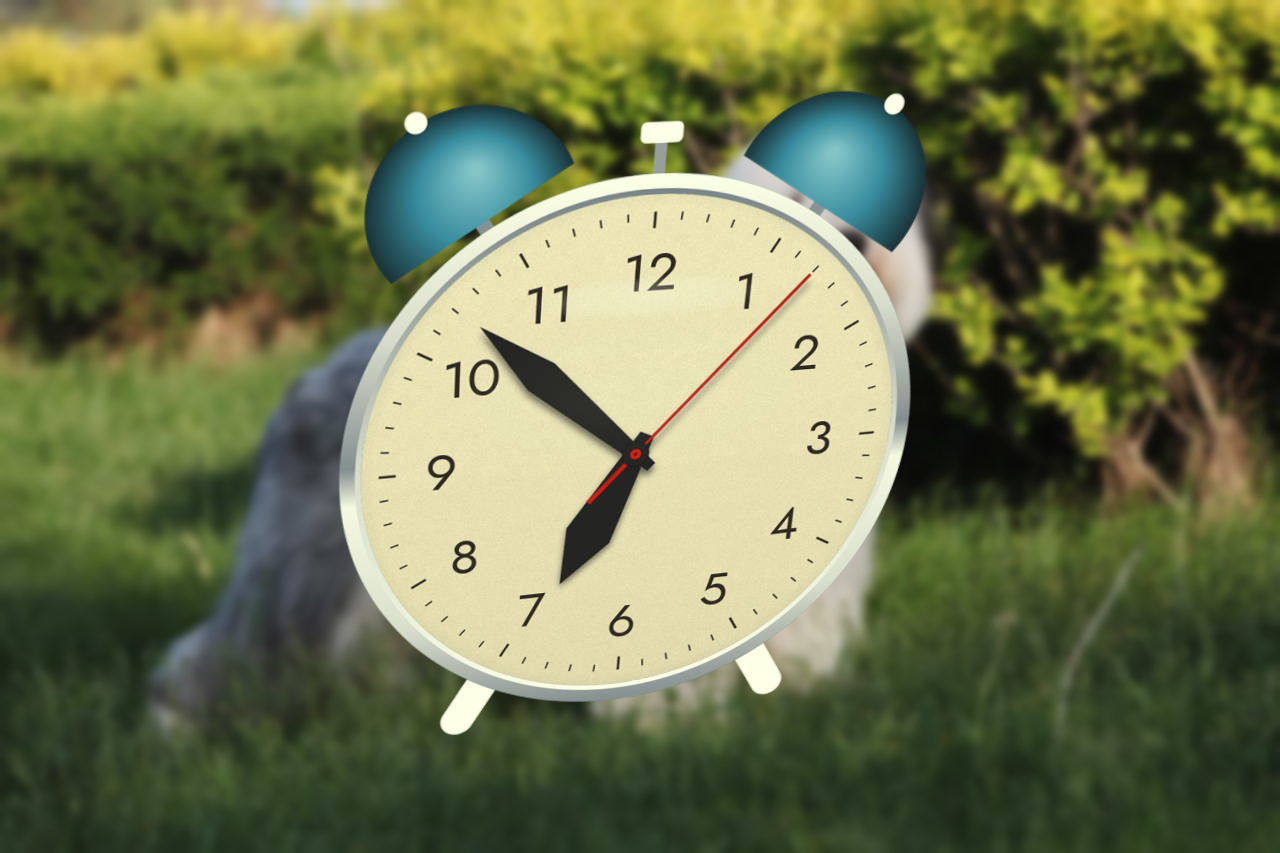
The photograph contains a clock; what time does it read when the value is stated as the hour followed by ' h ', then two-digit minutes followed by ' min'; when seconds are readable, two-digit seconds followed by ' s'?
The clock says 6 h 52 min 07 s
